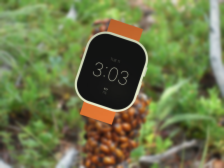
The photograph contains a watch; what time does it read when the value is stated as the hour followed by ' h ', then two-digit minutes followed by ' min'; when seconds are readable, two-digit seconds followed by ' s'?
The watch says 3 h 03 min
